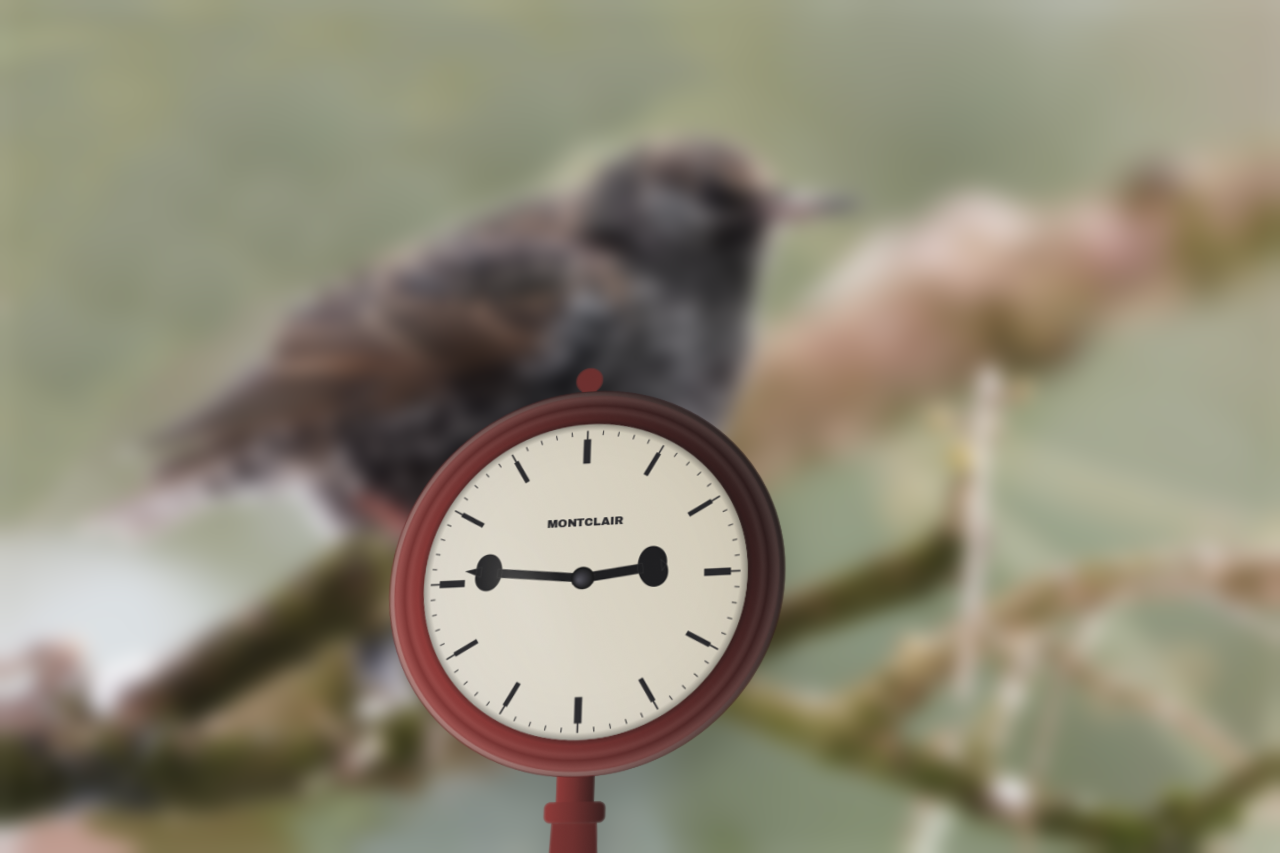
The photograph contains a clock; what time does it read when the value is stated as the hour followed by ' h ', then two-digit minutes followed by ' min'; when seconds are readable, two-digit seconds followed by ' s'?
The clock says 2 h 46 min
